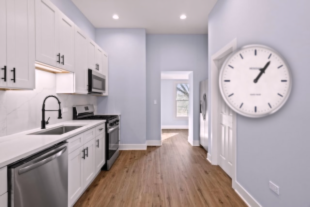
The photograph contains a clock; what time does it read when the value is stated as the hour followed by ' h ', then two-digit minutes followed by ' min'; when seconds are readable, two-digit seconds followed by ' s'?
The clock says 1 h 06 min
